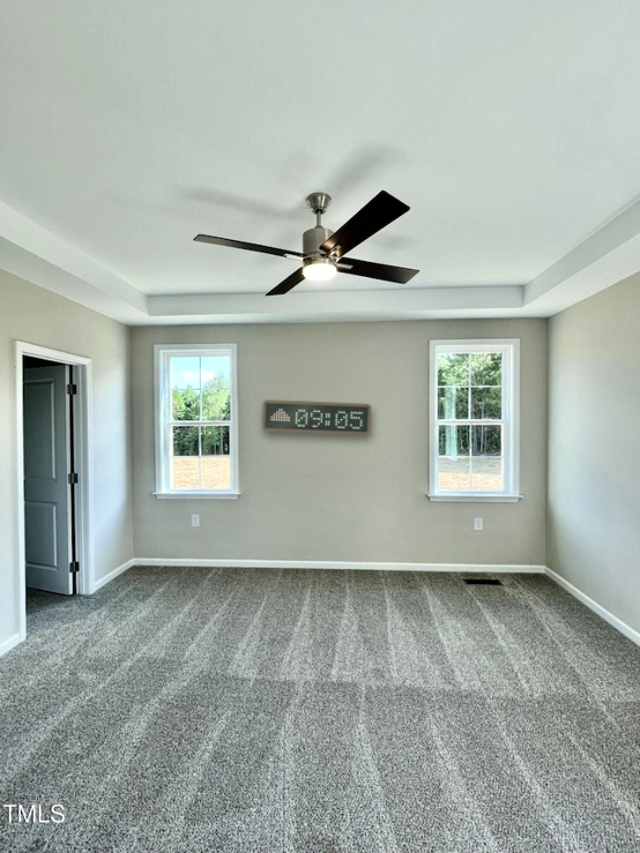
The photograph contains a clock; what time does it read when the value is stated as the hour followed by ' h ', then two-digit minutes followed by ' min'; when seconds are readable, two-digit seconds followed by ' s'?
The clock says 9 h 05 min
